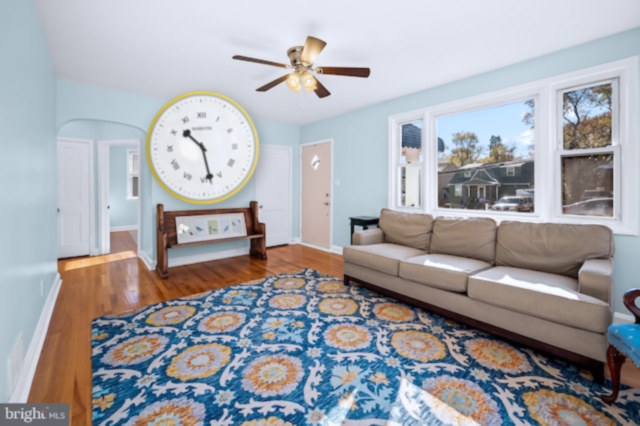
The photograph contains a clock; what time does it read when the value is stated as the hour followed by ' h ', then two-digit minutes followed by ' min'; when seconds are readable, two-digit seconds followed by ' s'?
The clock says 10 h 28 min
